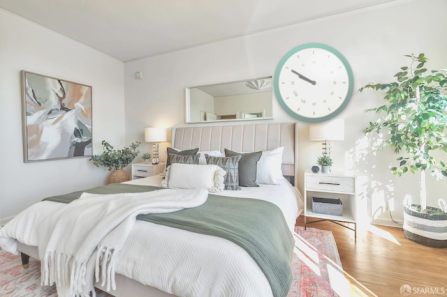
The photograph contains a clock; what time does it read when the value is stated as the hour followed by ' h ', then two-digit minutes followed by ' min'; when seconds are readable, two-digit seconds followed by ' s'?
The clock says 9 h 50 min
